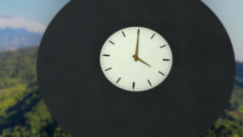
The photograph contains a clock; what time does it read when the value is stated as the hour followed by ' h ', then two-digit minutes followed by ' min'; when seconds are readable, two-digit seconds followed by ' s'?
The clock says 4 h 00 min
